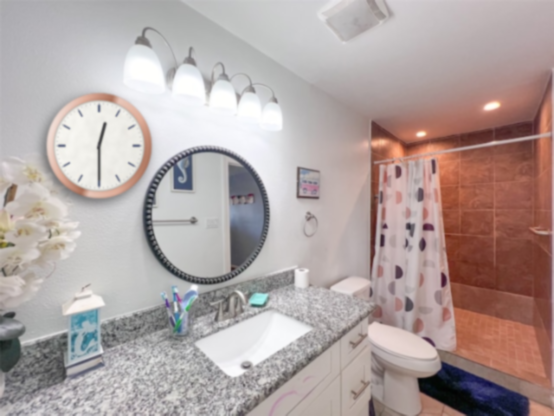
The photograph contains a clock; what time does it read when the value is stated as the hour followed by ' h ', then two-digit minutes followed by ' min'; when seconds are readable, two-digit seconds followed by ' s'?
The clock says 12 h 30 min
